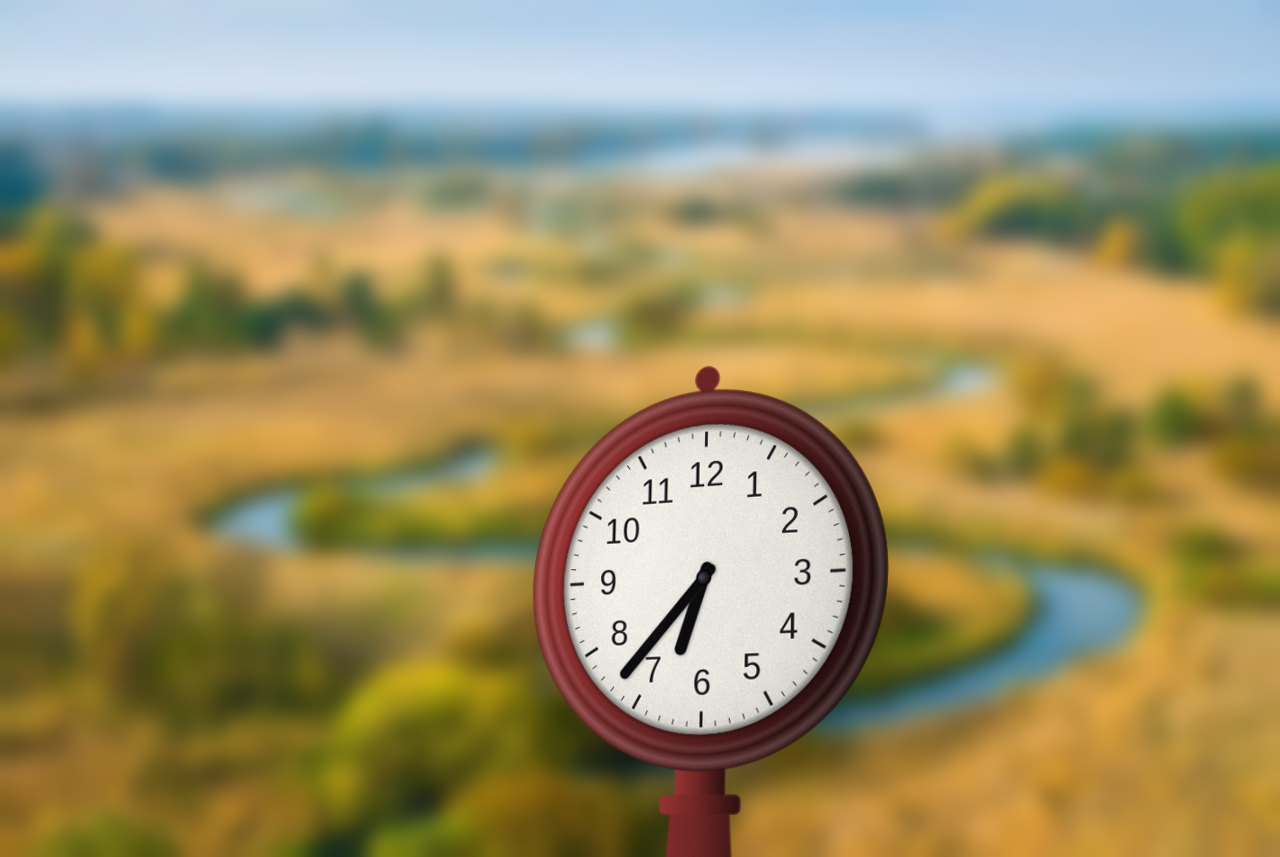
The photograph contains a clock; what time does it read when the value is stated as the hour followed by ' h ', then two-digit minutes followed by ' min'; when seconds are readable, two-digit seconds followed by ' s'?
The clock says 6 h 37 min
